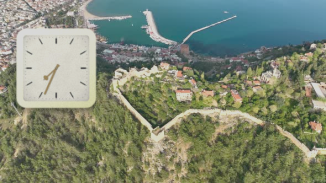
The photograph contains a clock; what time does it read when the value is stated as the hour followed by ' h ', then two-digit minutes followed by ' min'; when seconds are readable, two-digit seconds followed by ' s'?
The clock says 7 h 34 min
